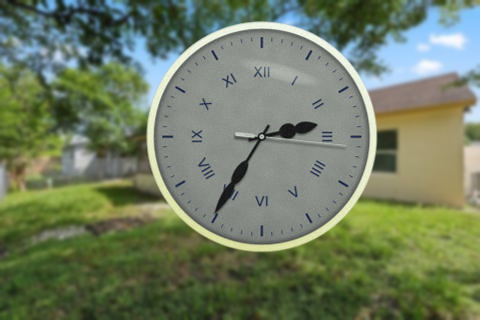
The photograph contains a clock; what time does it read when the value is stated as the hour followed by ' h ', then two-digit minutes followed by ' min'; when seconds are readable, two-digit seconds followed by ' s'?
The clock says 2 h 35 min 16 s
